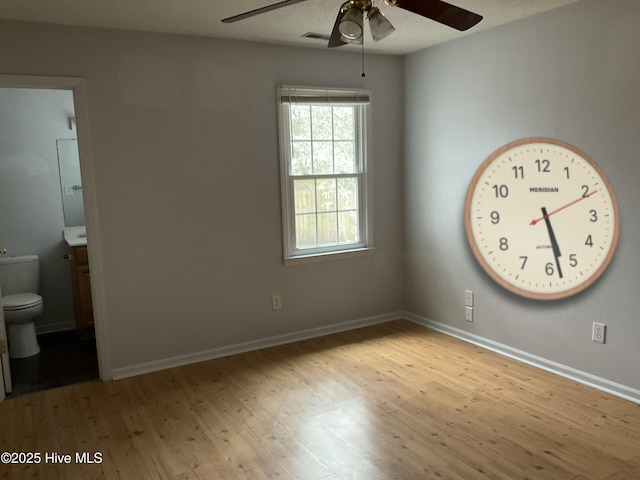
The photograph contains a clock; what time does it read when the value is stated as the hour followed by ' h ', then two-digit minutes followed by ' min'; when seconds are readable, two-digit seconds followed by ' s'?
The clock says 5 h 28 min 11 s
